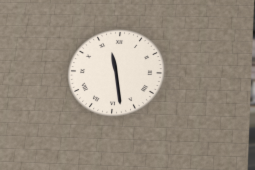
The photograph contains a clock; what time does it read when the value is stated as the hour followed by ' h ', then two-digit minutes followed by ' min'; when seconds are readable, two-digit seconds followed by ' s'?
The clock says 11 h 28 min
